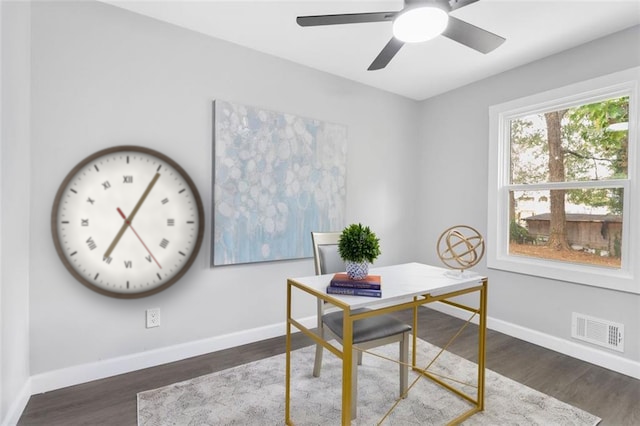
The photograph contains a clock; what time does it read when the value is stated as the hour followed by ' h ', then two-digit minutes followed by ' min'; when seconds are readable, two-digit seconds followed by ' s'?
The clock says 7 h 05 min 24 s
